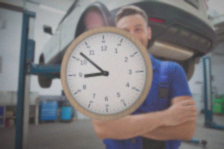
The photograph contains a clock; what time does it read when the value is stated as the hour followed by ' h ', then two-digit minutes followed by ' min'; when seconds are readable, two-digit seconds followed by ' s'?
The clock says 8 h 52 min
